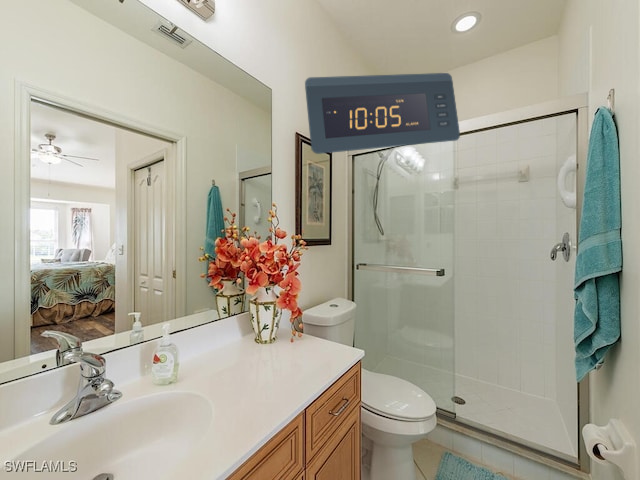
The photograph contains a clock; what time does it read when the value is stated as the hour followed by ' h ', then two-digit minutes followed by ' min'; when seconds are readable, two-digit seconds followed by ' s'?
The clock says 10 h 05 min
